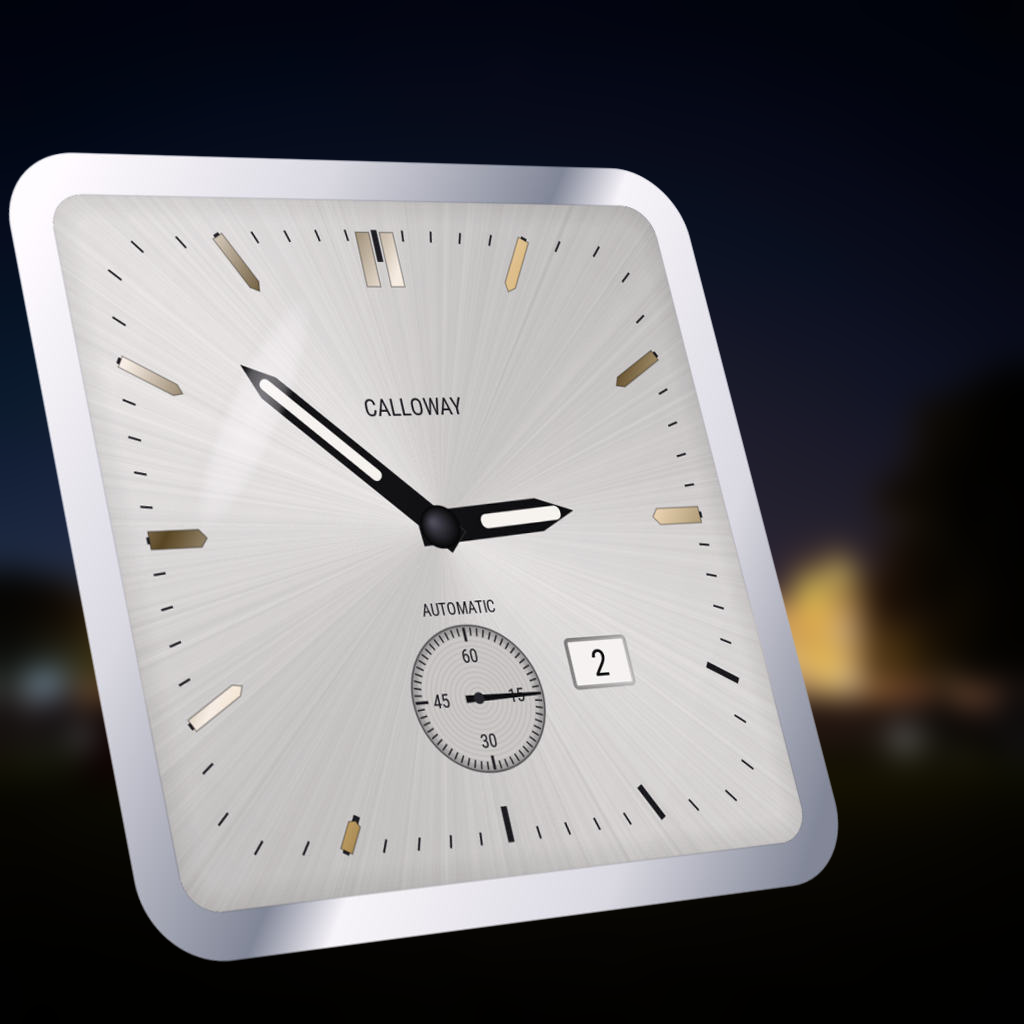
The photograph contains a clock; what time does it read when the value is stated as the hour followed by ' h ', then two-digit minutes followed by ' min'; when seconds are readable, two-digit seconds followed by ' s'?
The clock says 2 h 52 min 15 s
